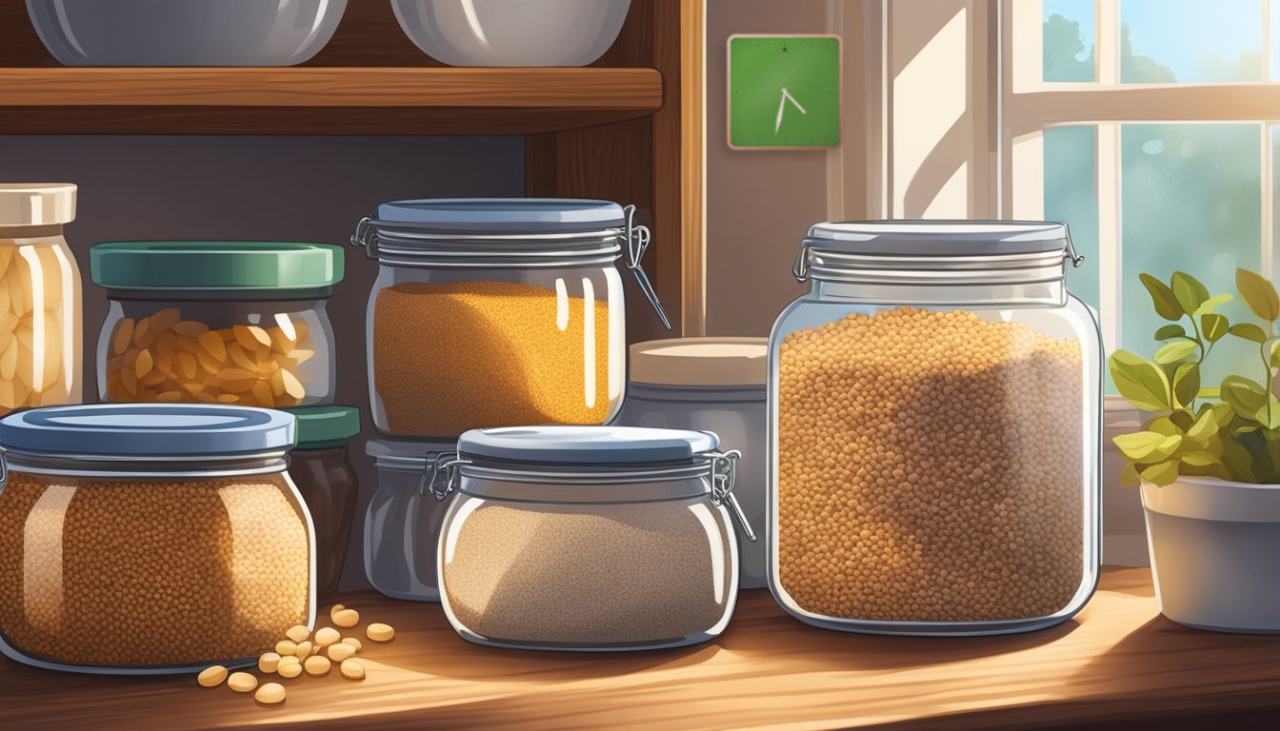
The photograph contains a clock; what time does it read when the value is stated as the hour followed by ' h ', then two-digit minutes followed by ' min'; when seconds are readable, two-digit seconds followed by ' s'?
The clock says 4 h 32 min
